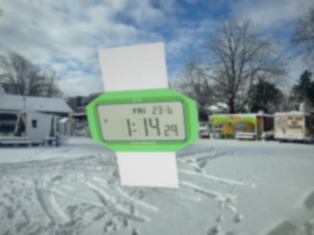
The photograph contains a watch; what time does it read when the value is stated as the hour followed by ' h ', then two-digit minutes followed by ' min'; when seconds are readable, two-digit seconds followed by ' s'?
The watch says 1 h 14 min 29 s
